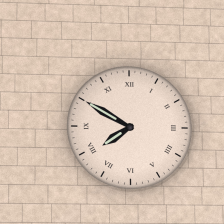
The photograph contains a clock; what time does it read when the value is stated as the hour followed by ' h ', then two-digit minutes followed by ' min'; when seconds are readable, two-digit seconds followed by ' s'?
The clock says 7 h 50 min
